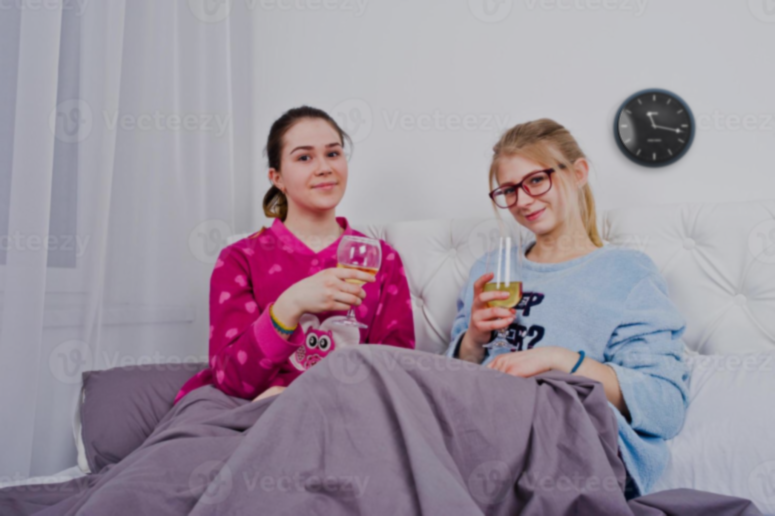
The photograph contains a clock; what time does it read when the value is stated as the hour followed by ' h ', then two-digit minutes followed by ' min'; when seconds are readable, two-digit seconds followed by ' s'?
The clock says 11 h 17 min
